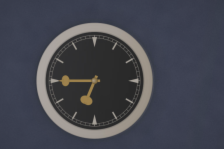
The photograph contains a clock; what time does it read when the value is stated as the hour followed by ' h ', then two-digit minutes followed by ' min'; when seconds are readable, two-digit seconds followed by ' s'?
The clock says 6 h 45 min
